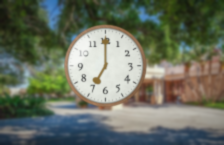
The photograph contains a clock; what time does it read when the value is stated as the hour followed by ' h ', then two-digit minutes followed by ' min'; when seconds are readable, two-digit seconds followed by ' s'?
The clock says 7 h 00 min
